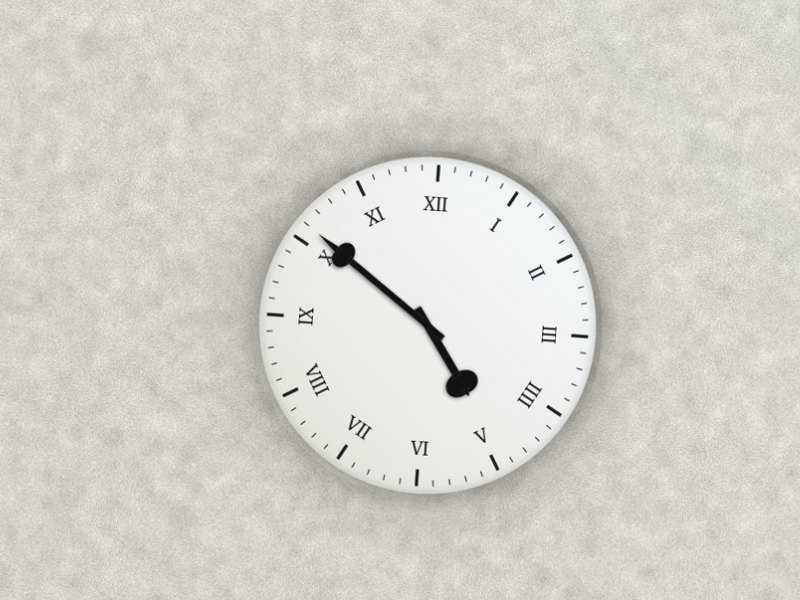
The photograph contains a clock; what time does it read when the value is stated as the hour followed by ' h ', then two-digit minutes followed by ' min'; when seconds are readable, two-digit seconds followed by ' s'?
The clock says 4 h 51 min
